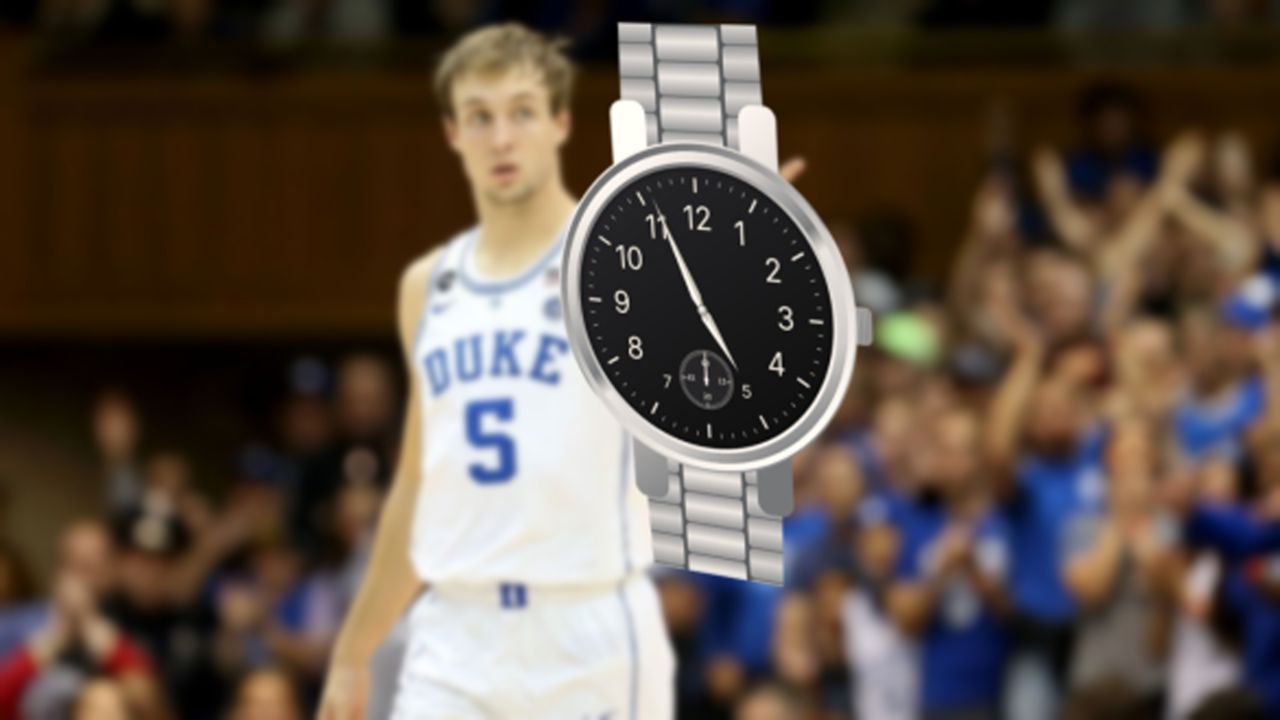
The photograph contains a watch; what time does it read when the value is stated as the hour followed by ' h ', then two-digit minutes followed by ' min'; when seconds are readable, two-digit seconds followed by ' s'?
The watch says 4 h 56 min
